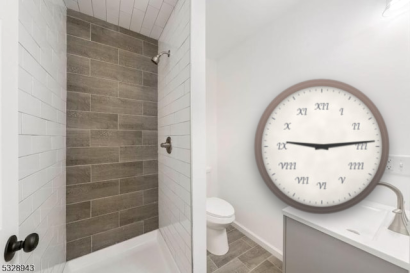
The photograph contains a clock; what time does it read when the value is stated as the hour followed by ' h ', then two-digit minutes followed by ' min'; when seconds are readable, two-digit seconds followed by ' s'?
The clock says 9 h 14 min
